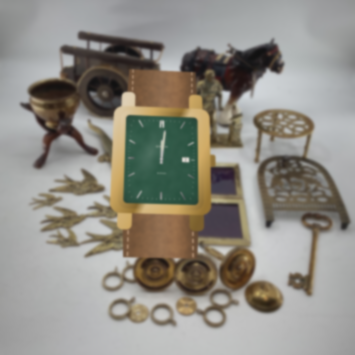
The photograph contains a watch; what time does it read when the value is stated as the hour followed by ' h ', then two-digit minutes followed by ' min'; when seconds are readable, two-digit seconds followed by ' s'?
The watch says 12 h 01 min
